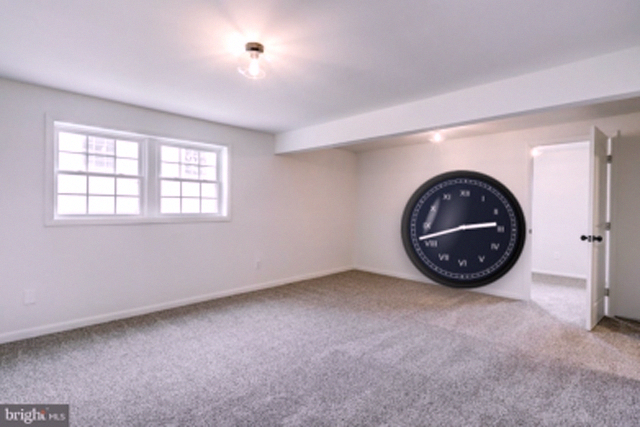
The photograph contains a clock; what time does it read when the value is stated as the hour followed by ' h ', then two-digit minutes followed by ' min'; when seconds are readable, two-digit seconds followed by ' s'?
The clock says 2 h 42 min
